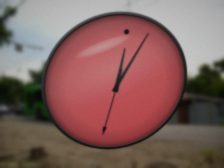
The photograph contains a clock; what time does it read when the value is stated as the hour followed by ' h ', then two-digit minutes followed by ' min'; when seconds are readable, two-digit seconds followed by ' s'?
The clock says 12 h 03 min 31 s
